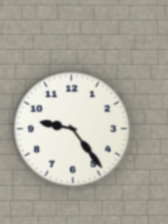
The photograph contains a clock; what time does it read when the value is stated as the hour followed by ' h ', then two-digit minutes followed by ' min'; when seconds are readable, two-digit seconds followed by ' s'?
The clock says 9 h 24 min
